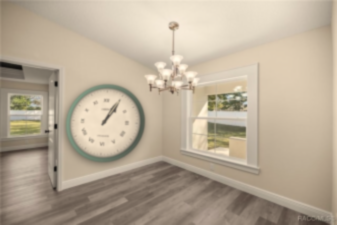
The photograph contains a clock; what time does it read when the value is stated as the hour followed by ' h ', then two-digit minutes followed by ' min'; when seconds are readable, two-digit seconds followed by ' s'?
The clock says 1 h 05 min
